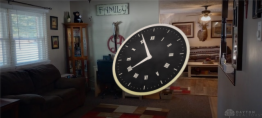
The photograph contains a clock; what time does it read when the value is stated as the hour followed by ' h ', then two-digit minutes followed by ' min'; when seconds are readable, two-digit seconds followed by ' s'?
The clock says 7 h 56 min
